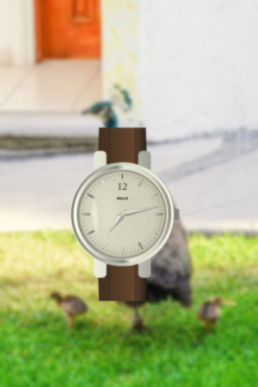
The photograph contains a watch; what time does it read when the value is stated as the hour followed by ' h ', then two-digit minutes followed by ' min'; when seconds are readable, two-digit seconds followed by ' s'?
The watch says 7 h 13 min
